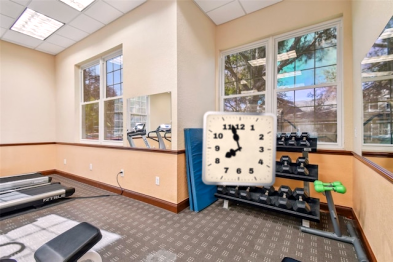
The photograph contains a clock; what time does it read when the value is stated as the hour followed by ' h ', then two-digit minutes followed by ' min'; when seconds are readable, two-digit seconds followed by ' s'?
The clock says 7 h 57 min
